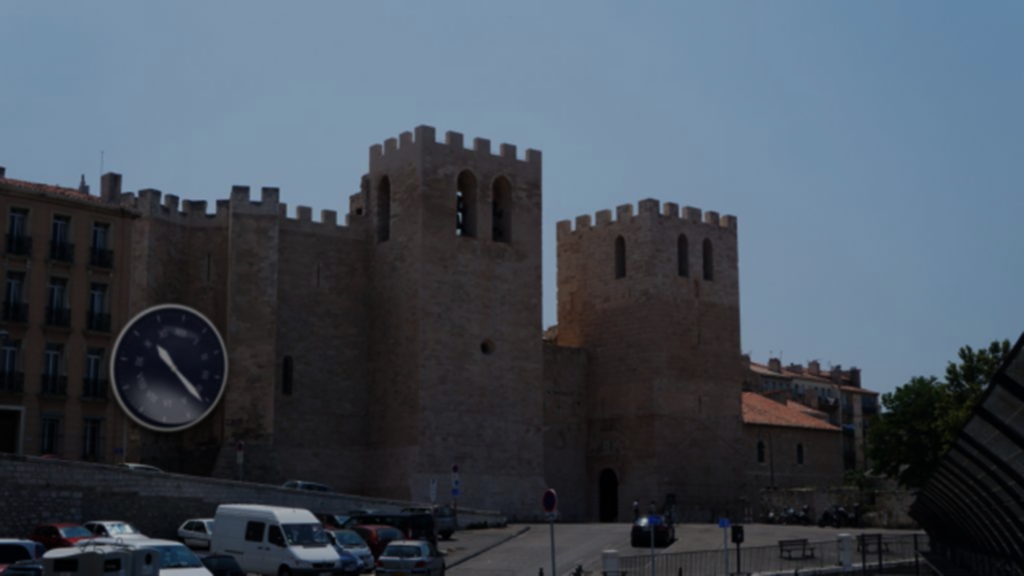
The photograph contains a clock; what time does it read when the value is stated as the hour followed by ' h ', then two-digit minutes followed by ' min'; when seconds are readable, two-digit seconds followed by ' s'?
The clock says 10 h 21 min
